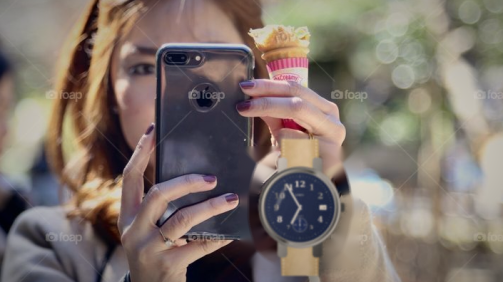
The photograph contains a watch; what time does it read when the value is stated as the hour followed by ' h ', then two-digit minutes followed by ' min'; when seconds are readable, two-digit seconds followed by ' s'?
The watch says 6 h 55 min
